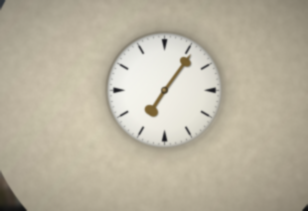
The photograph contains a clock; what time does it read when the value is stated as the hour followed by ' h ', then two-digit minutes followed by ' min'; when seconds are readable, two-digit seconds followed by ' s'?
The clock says 7 h 06 min
